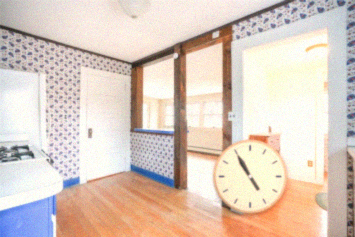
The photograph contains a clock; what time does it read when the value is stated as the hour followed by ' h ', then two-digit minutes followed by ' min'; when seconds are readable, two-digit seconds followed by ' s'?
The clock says 4 h 55 min
